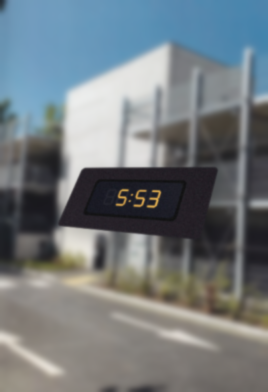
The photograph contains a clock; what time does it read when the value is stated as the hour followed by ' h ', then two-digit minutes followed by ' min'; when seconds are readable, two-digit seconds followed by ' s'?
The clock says 5 h 53 min
